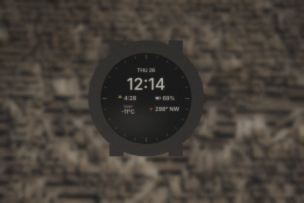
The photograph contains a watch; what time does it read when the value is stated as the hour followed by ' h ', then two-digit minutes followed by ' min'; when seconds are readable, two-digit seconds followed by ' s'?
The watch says 12 h 14 min
